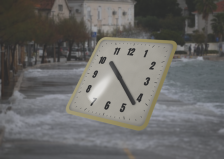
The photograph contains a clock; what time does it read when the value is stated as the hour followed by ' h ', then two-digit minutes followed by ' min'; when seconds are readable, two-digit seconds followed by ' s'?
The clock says 10 h 22 min
